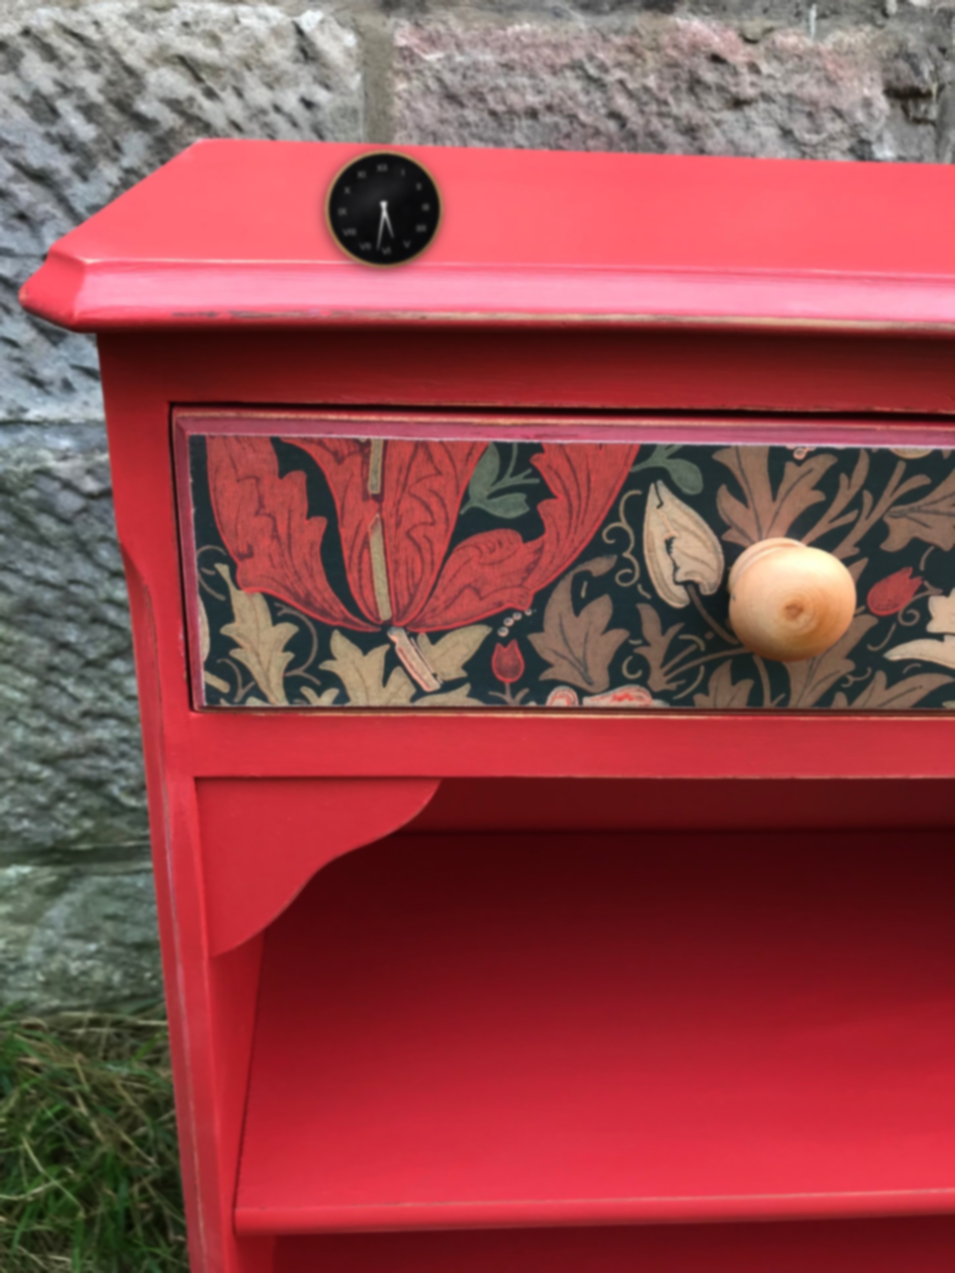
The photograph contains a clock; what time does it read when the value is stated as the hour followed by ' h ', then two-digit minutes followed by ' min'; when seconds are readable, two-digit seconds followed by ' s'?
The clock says 5 h 32 min
